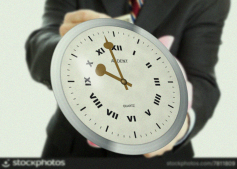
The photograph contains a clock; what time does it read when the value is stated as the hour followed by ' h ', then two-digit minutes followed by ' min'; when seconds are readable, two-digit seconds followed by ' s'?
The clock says 9 h 58 min
